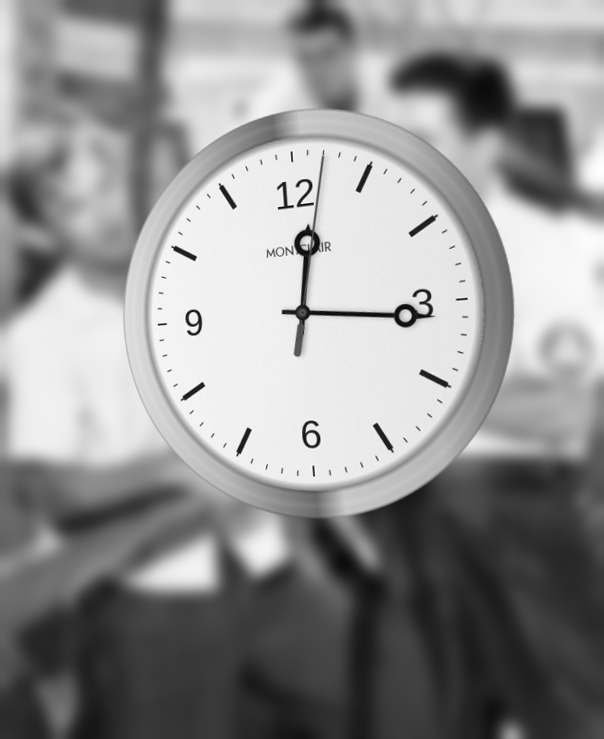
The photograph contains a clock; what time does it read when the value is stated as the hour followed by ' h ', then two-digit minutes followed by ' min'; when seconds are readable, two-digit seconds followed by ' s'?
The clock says 12 h 16 min 02 s
